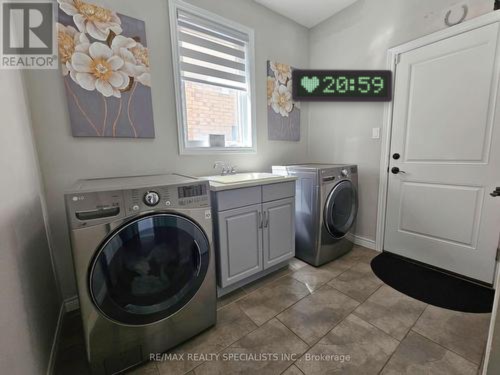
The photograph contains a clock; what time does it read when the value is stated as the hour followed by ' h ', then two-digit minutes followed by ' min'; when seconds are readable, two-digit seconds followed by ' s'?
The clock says 20 h 59 min
